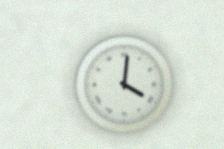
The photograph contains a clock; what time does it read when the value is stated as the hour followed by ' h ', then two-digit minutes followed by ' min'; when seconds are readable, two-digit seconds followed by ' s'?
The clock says 4 h 01 min
